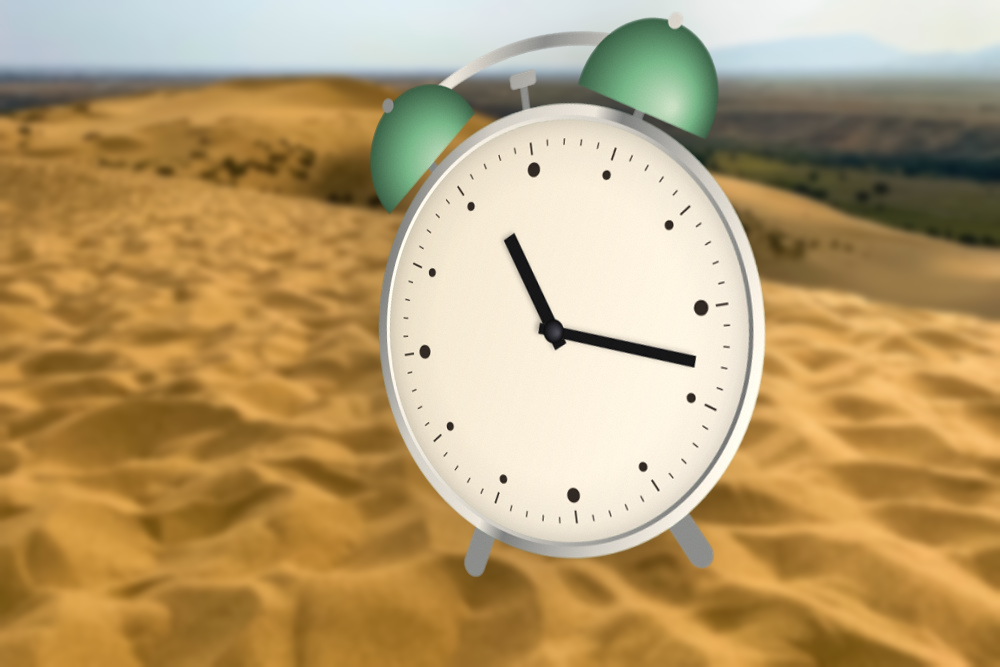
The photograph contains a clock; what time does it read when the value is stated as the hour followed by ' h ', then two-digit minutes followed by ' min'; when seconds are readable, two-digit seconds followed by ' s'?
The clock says 11 h 18 min
